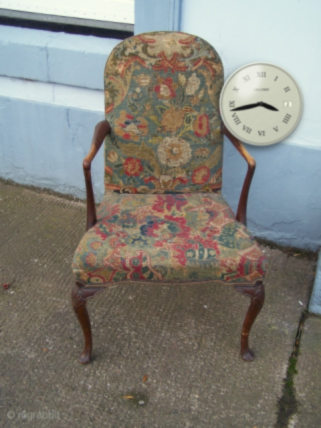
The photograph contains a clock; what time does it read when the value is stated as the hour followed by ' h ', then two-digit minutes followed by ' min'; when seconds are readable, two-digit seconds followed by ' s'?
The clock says 3 h 43 min
